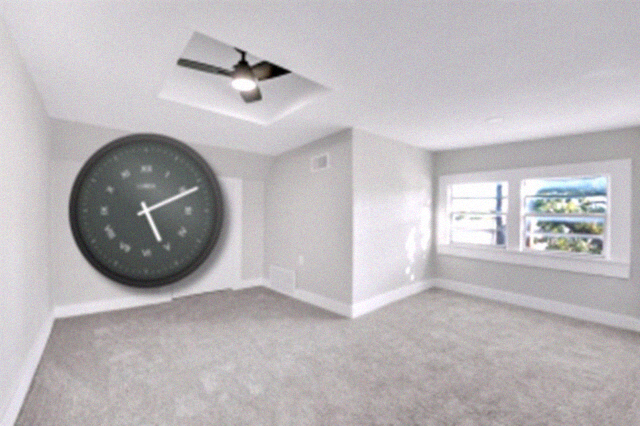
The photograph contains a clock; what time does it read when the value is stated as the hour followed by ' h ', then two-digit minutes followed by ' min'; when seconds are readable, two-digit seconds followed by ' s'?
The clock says 5 h 11 min
